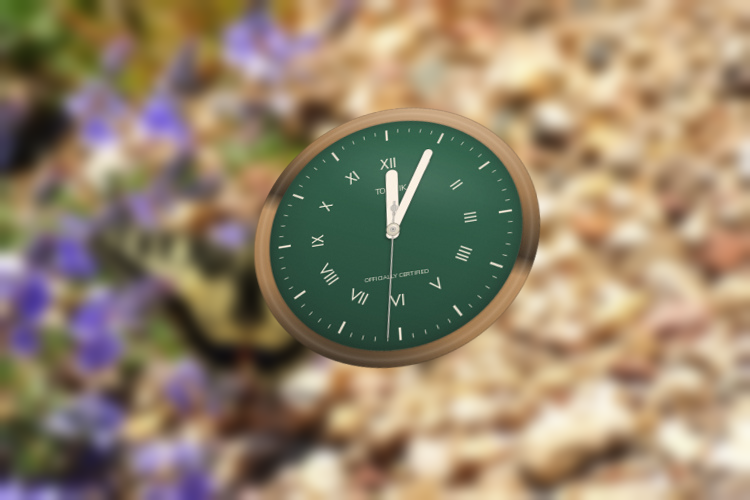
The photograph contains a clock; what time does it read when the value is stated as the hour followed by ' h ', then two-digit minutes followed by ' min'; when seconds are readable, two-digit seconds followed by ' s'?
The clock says 12 h 04 min 31 s
